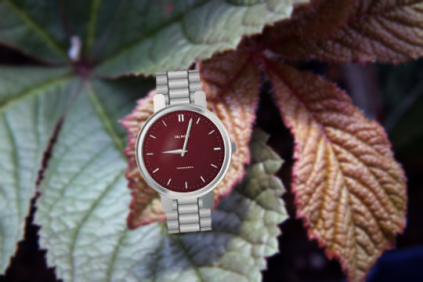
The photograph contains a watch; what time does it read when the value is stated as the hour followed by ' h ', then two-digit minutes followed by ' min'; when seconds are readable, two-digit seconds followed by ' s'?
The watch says 9 h 03 min
